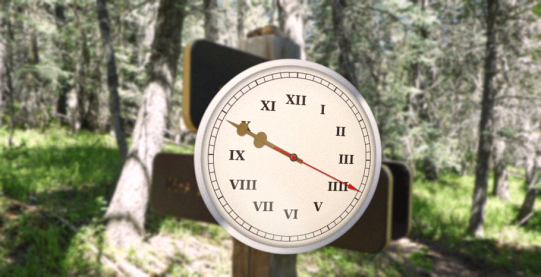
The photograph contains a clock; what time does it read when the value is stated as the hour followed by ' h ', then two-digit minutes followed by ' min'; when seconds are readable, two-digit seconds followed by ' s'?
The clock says 9 h 49 min 19 s
